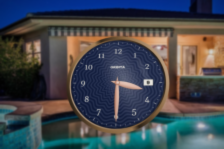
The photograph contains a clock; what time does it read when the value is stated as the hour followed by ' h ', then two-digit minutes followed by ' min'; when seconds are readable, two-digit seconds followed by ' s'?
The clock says 3 h 30 min
